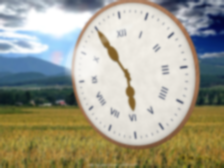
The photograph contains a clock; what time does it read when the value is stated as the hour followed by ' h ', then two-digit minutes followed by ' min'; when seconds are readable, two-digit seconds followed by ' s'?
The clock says 5 h 55 min
